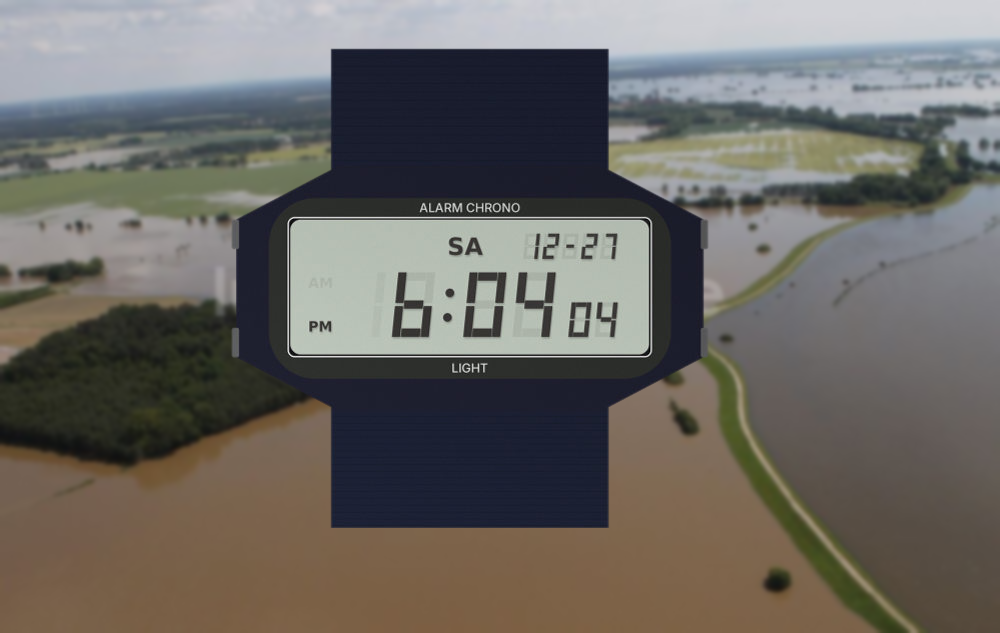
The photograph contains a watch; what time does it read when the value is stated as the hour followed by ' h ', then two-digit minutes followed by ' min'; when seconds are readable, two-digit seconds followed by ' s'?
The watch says 6 h 04 min 04 s
